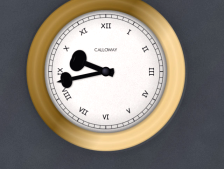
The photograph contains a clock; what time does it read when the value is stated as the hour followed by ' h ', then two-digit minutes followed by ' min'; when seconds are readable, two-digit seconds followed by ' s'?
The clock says 9 h 43 min
